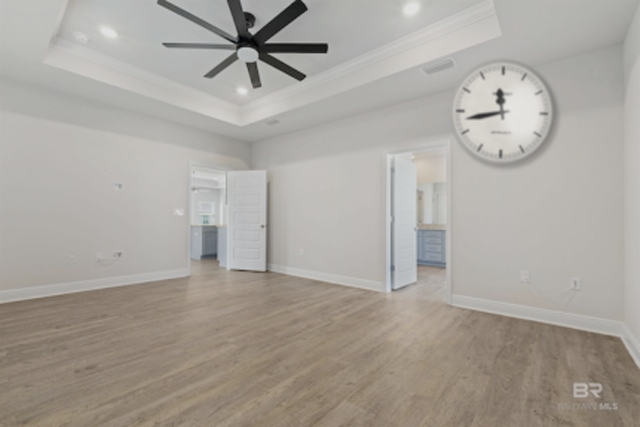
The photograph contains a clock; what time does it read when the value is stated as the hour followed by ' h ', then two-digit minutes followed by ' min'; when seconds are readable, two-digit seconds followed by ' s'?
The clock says 11 h 43 min
